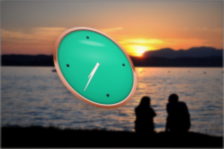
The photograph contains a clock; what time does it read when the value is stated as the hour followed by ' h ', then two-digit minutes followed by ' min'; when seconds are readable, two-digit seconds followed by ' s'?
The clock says 7 h 37 min
